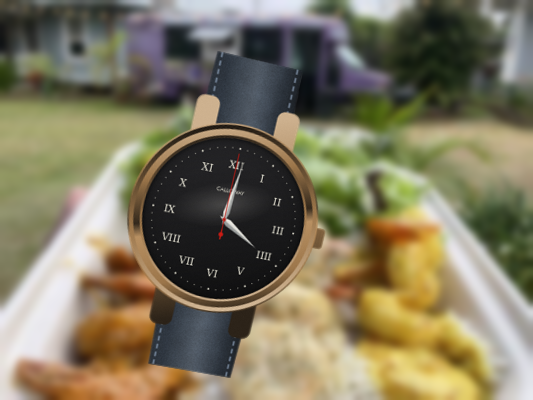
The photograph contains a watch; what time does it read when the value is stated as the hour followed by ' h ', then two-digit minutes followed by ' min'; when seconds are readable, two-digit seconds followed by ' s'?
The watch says 4 h 01 min 00 s
